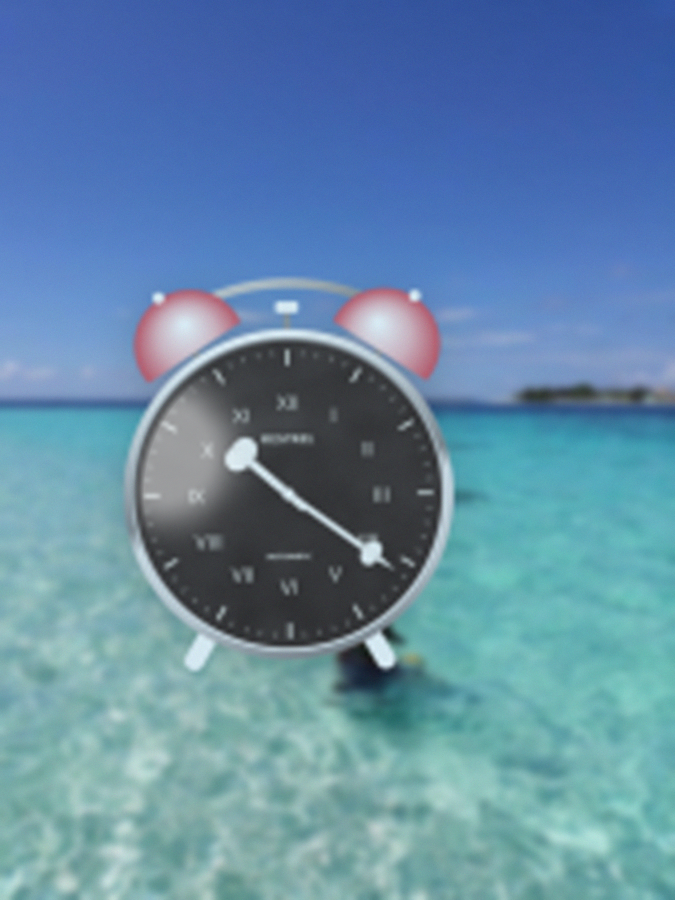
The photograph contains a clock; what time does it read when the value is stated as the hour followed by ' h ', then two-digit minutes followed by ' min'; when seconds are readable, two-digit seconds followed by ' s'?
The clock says 10 h 21 min
